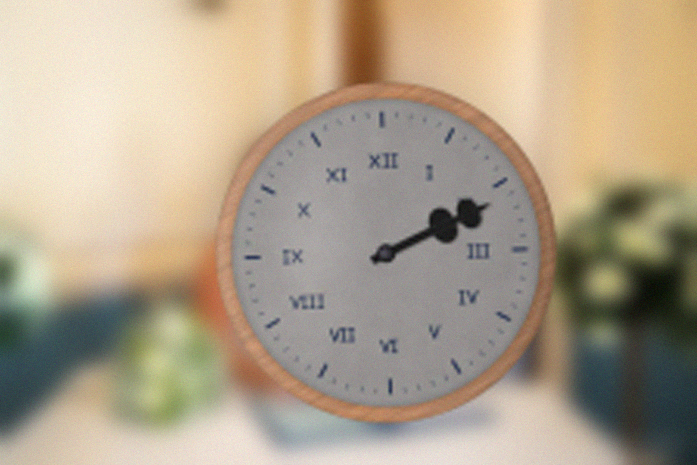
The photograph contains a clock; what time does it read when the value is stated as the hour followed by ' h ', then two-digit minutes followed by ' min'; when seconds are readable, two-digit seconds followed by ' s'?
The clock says 2 h 11 min
